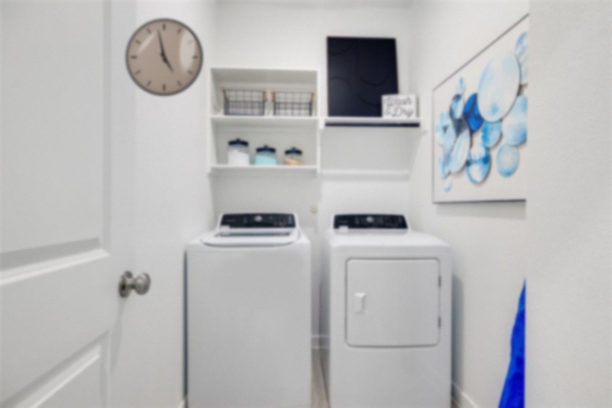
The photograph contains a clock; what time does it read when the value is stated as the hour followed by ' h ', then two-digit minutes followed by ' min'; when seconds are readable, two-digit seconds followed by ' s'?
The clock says 4 h 58 min
